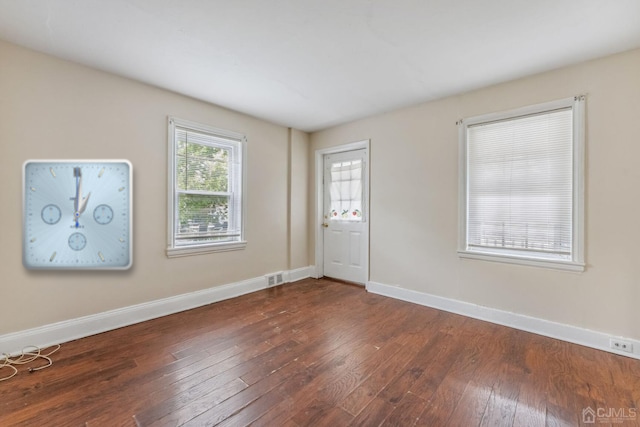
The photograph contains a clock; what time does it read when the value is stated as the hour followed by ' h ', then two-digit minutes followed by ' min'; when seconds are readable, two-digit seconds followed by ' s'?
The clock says 1 h 01 min
